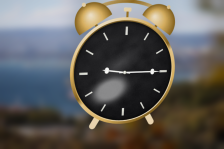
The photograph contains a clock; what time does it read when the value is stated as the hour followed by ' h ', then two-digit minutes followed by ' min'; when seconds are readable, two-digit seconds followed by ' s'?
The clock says 9 h 15 min
